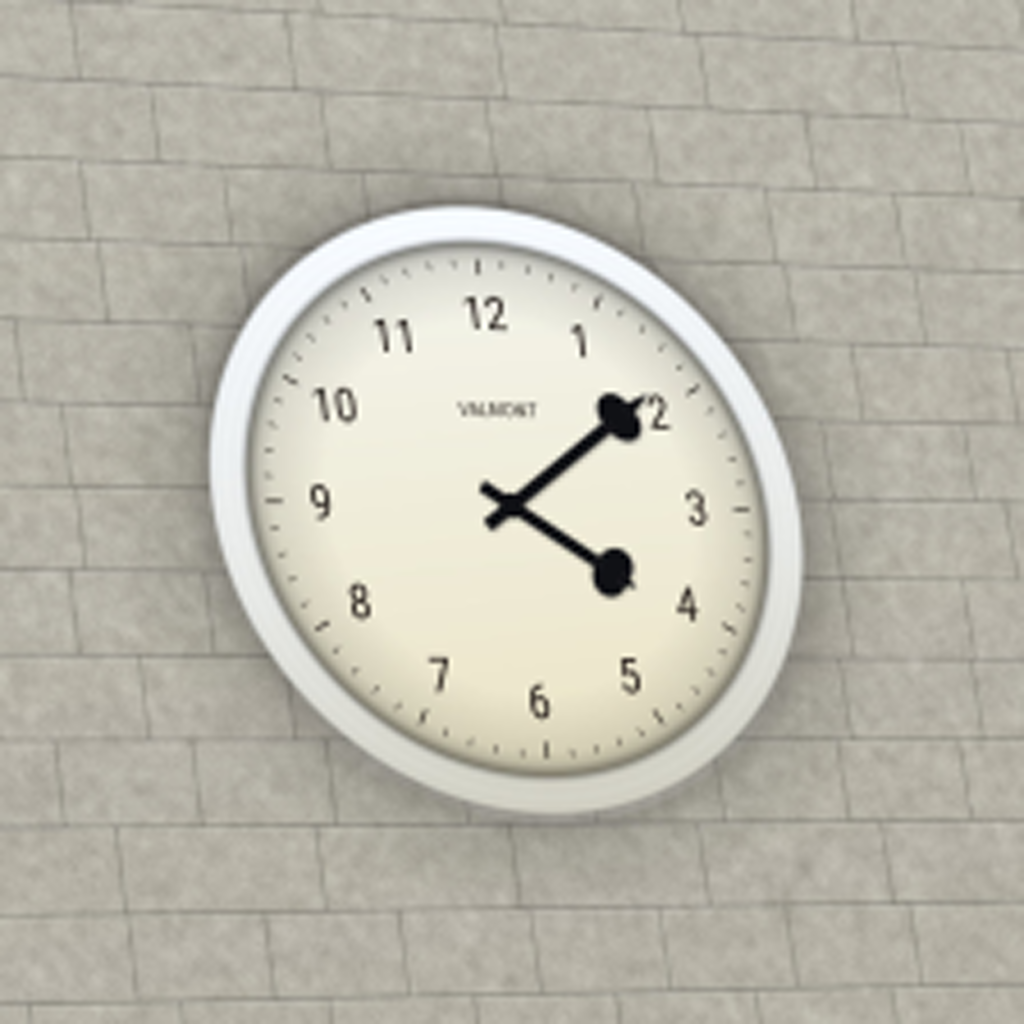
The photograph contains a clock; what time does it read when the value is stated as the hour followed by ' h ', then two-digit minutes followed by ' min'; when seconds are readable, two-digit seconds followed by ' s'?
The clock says 4 h 09 min
